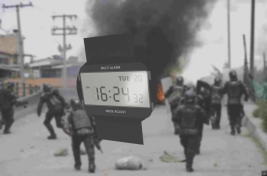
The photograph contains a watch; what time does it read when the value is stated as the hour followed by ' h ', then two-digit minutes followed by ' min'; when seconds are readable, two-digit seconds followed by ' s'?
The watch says 16 h 24 min 32 s
